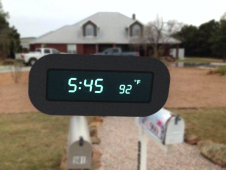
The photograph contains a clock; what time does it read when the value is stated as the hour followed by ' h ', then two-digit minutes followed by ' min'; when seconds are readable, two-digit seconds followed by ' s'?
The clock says 5 h 45 min
